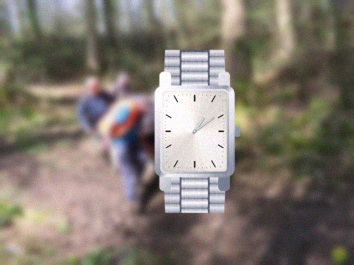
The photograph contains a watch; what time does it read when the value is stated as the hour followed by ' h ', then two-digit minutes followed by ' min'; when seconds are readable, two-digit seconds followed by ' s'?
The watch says 1 h 09 min
